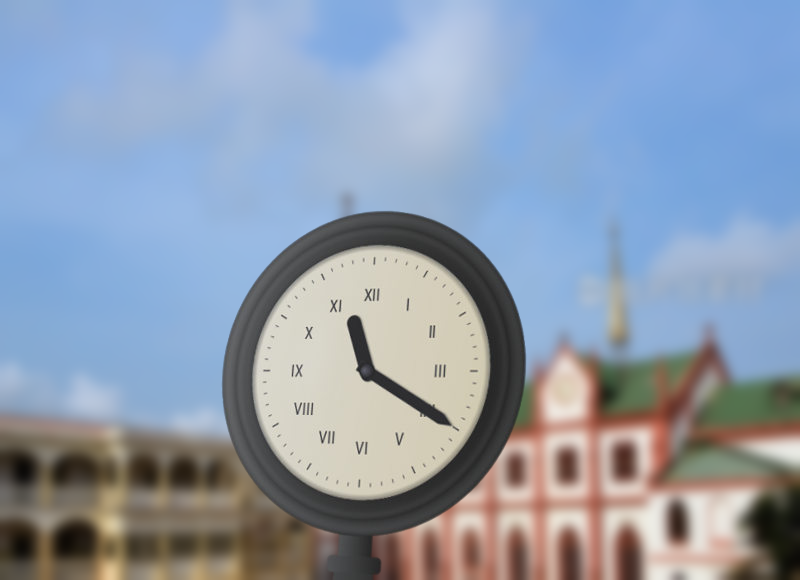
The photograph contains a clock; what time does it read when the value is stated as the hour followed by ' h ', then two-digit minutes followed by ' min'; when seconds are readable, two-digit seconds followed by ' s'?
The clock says 11 h 20 min
